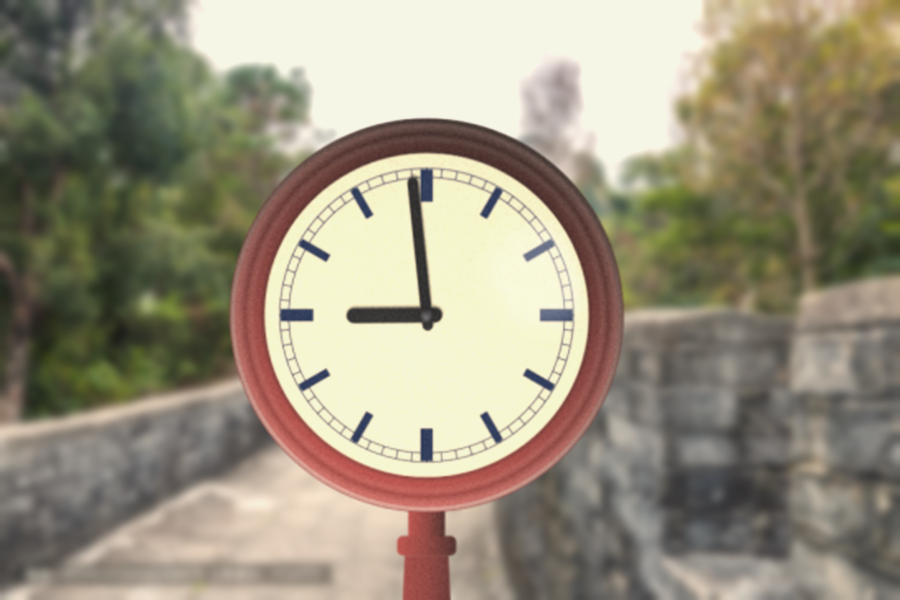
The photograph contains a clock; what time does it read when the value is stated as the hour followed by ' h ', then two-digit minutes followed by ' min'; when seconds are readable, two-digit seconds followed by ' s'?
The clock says 8 h 59 min
